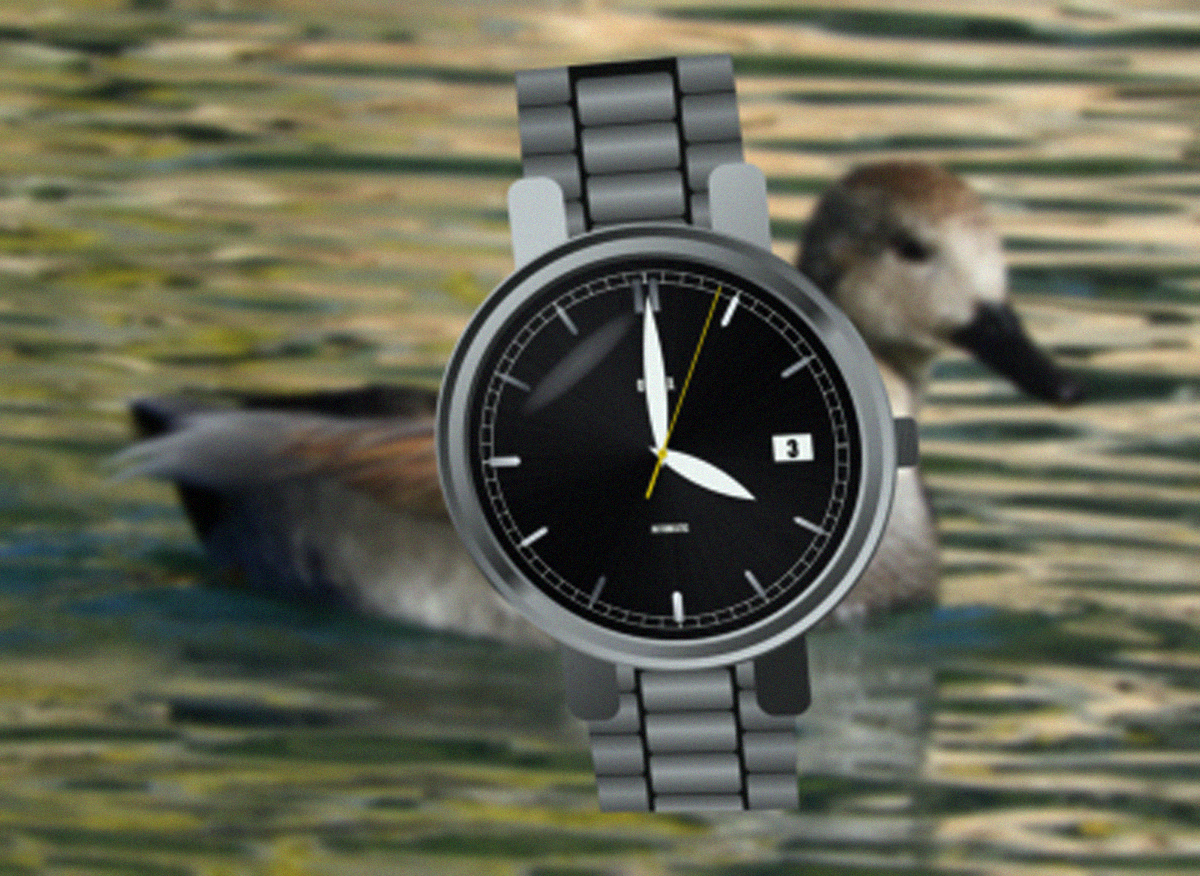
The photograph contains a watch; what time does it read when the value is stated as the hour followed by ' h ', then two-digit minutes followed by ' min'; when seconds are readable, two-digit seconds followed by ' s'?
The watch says 4 h 00 min 04 s
